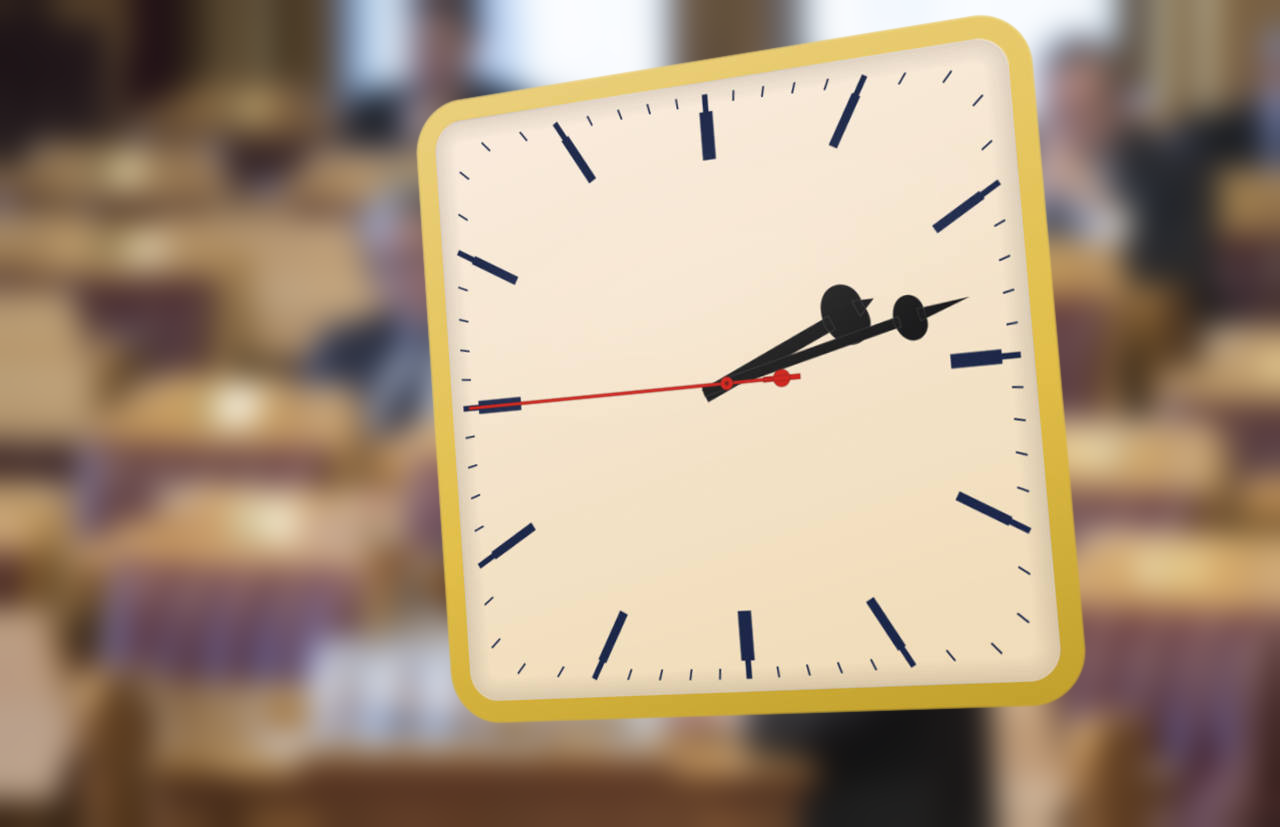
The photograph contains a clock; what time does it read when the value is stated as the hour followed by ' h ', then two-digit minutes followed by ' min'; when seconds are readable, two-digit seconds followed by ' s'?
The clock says 2 h 12 min 45 s
